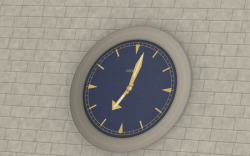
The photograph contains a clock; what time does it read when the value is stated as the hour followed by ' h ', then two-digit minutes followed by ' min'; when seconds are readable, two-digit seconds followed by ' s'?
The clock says 7 h 02 min
